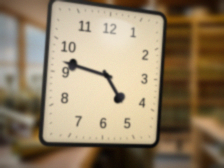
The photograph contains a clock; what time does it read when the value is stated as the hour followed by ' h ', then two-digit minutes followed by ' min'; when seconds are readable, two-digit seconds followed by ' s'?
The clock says 4 h 47 min
